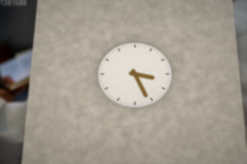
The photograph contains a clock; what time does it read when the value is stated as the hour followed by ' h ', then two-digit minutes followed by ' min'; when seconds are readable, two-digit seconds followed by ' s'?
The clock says 3 h 26 min
